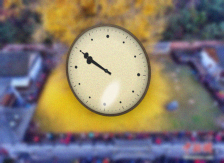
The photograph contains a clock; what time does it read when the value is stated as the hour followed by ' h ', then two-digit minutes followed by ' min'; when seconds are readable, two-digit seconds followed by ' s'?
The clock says 9 h 50 min
